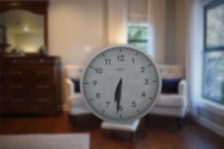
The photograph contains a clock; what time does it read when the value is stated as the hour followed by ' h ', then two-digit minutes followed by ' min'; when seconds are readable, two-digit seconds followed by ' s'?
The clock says 6 h 31 min
